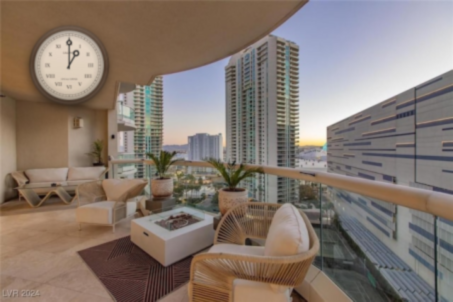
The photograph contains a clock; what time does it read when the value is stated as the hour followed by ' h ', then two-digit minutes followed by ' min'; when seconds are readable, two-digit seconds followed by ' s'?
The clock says 1 h 00 min
